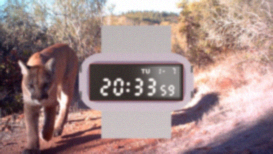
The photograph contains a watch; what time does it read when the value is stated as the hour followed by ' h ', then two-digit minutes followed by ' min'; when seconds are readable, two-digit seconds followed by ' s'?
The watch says 20 h 33 min 59 s
